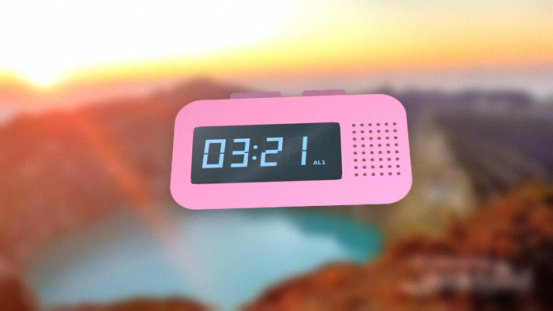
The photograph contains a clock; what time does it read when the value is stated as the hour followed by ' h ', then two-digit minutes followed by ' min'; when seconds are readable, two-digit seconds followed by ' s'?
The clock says 3 h 21 min
